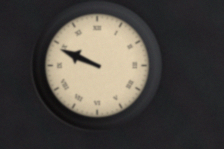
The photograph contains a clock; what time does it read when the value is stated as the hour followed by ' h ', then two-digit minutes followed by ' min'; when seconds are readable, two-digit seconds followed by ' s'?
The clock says 9 h 49 min
